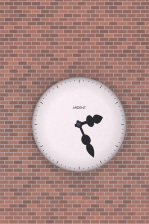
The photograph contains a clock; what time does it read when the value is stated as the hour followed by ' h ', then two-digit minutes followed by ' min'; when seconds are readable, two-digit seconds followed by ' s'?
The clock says 2 h 26 min
